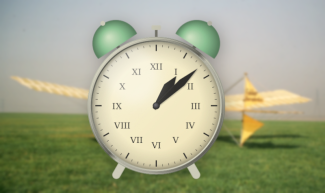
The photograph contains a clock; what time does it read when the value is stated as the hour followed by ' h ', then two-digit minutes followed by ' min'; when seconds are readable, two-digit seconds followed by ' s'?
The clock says 1 h 08 min
